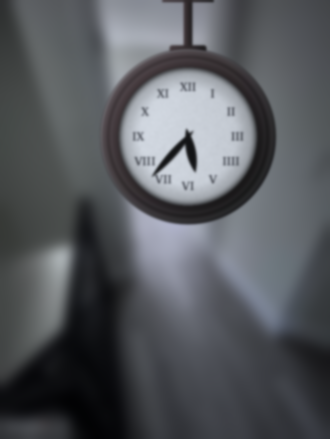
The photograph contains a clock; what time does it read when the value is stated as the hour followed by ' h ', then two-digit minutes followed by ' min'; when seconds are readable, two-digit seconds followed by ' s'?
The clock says 5 h 37 min
